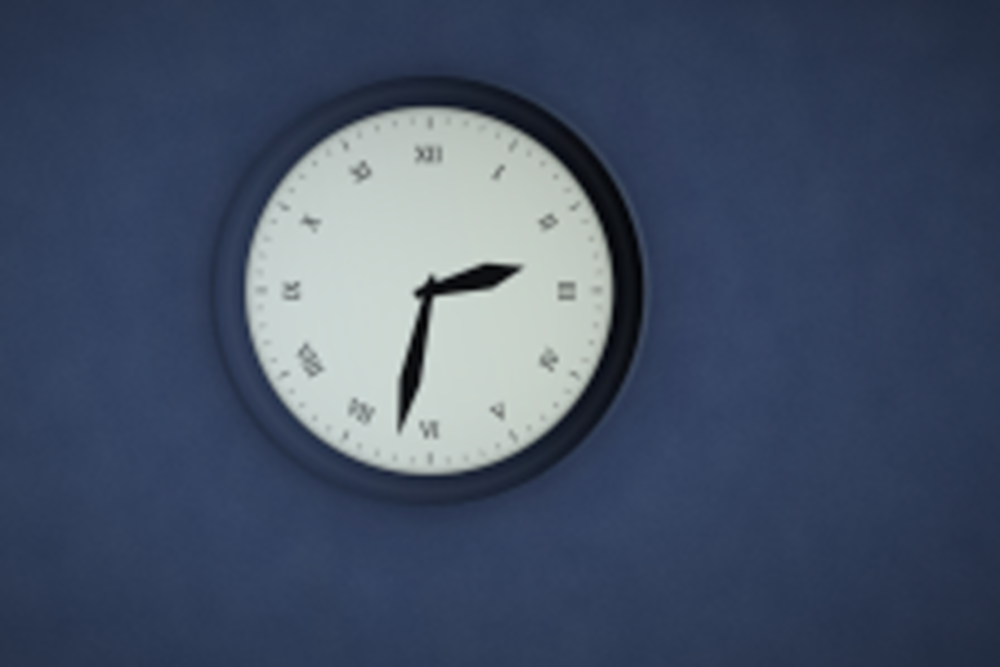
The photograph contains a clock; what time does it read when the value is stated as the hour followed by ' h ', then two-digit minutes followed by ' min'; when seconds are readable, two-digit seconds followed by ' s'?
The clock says 2 h 32 min
